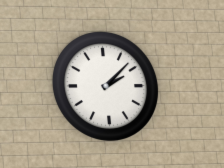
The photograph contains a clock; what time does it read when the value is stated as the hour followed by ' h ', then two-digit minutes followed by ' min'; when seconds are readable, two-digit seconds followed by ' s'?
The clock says 2 h 08 min
